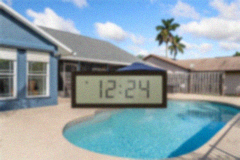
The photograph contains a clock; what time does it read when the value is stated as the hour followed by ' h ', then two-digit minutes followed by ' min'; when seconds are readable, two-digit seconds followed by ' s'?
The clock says 12 h 24 min
